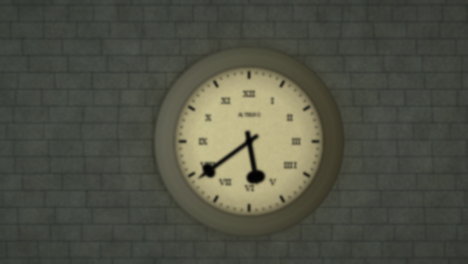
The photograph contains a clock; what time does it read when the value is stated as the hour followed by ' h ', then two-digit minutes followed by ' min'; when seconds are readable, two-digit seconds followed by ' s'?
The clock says 5 h 39 min
